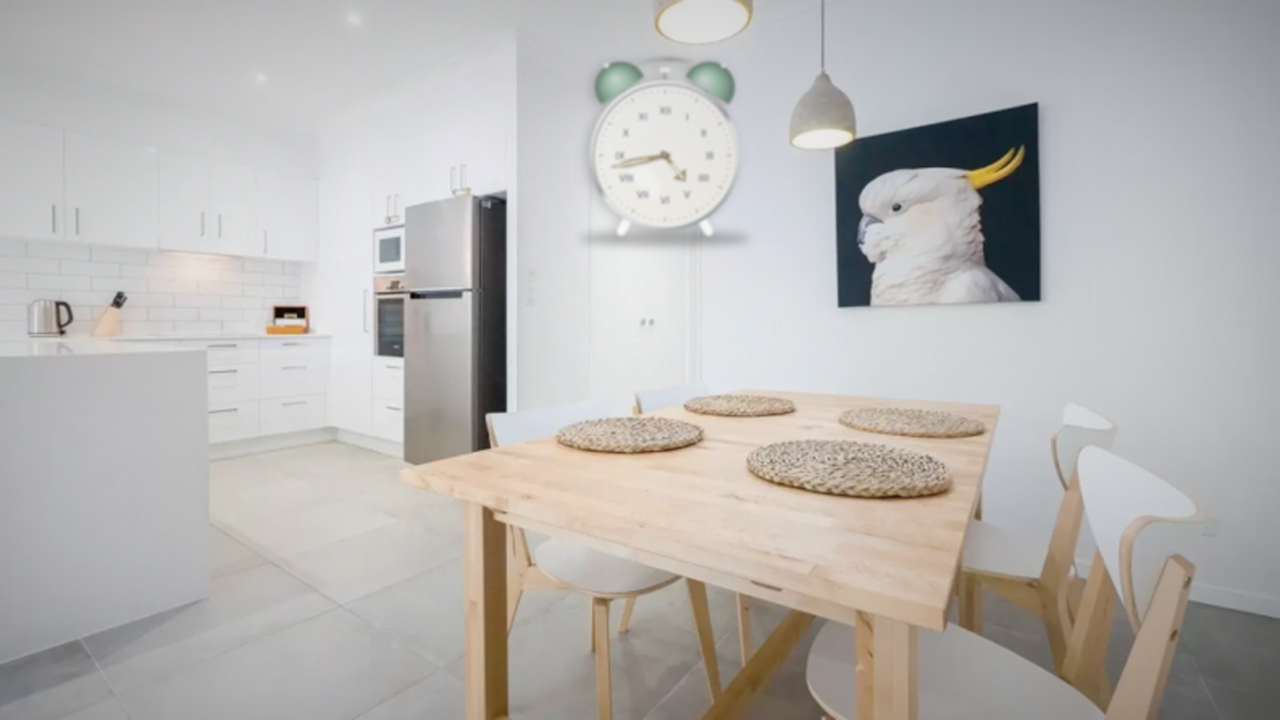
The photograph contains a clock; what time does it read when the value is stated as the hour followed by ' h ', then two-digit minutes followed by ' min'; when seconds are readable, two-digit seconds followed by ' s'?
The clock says 4 h 43 min
